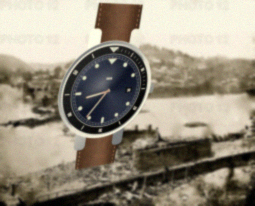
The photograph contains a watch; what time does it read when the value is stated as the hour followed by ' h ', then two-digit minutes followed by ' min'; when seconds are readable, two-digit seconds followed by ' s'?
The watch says 8 h 36 min
